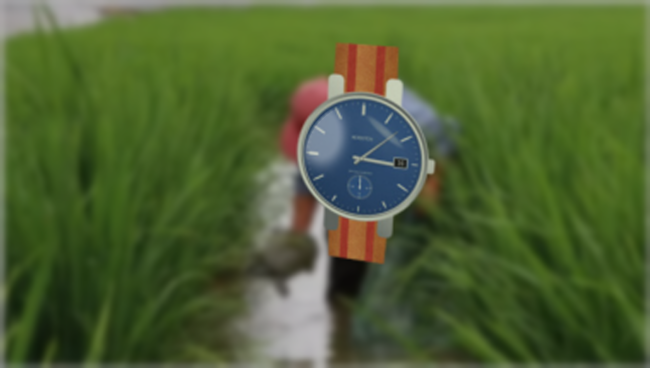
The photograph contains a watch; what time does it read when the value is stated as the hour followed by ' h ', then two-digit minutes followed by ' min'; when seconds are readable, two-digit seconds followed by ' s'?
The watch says 3 h 08 min
